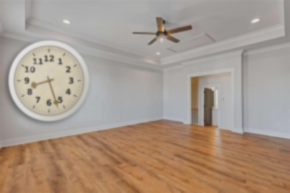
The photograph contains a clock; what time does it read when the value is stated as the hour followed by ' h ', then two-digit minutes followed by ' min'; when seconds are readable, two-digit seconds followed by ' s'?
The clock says 8 h 27 min
